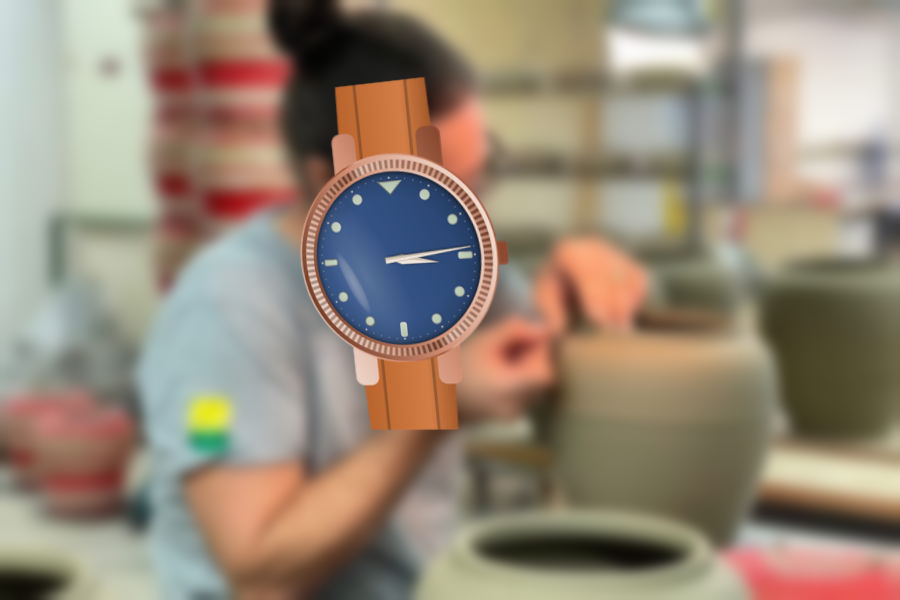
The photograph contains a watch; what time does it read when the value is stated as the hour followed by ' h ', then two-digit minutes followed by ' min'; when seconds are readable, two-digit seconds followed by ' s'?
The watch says 3 h 14 min
